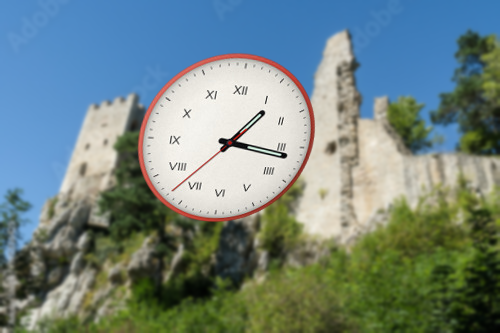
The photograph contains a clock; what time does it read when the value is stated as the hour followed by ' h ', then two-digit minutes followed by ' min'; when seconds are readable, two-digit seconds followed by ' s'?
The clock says 1 h 16 min 37 s
